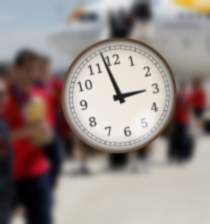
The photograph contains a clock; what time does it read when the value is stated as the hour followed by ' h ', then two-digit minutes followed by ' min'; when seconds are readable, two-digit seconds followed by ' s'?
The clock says 2 h 58 min
